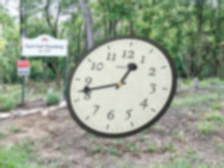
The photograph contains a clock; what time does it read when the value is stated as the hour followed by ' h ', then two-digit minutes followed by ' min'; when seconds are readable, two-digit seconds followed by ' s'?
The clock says 12 h 42 min
